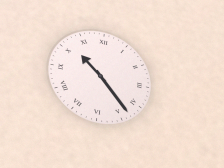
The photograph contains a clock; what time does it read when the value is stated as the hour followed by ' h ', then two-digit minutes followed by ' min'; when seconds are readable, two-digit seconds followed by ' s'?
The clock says 10 h 23 min
